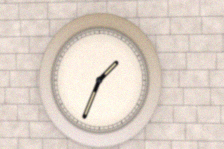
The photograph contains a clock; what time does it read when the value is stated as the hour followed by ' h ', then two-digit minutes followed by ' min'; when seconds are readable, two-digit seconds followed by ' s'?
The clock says 1 h 34 min
